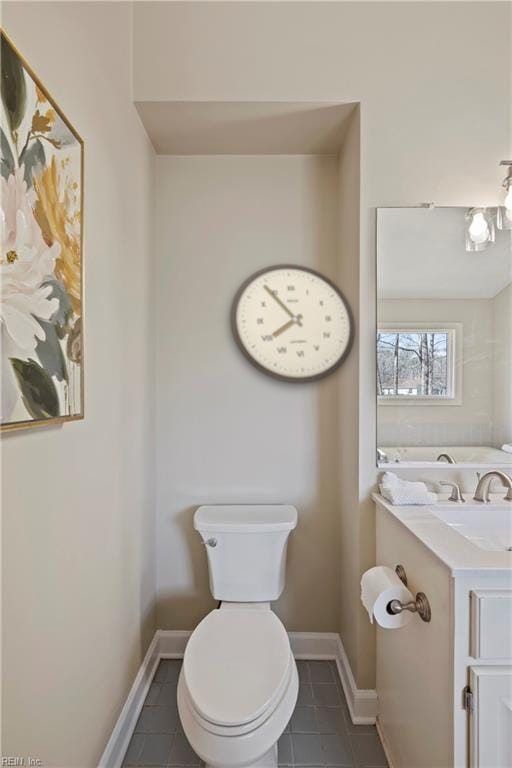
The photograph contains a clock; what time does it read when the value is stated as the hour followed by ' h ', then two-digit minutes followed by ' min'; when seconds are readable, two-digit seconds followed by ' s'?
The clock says 7 h 54 min
